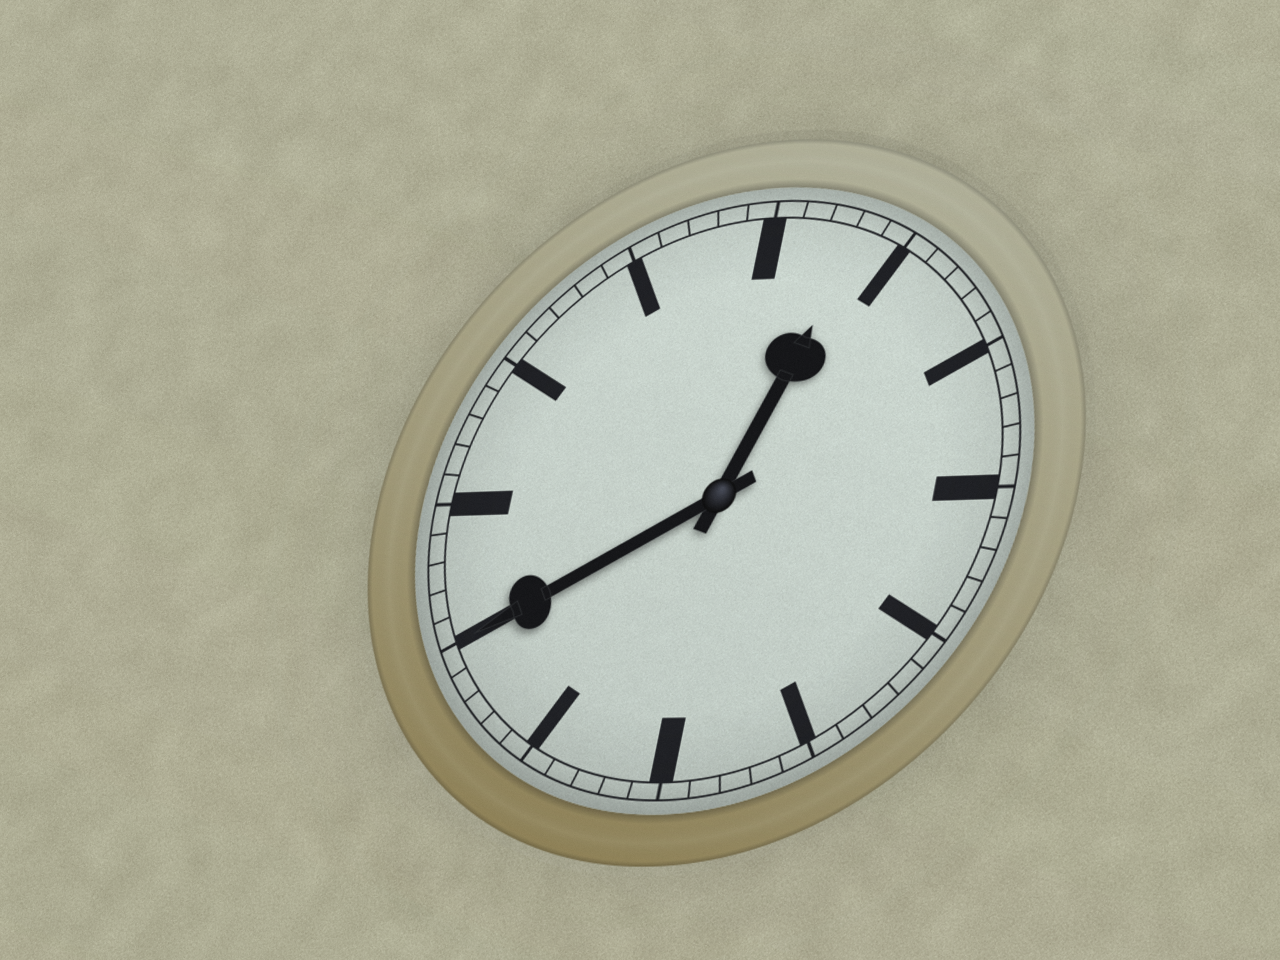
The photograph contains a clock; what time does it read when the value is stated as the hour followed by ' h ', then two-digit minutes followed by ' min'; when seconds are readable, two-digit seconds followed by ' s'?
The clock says 12 h 40 min
